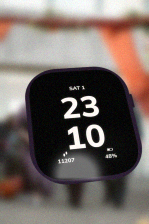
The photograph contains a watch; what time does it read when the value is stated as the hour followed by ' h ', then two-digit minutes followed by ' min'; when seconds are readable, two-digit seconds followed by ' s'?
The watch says 23 h 10 min
